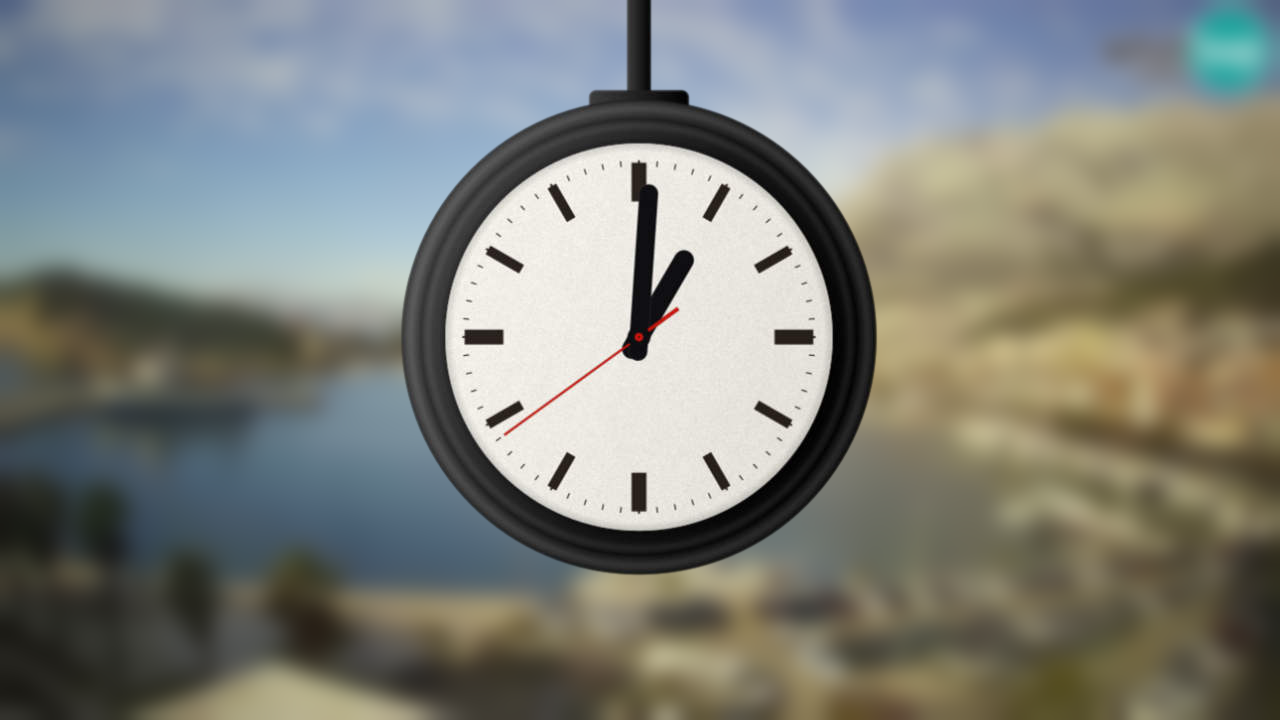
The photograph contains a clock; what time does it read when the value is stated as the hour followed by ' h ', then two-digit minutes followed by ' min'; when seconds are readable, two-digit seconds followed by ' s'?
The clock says 1 h 00 min 39 s
